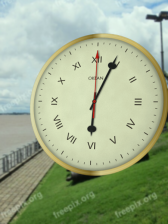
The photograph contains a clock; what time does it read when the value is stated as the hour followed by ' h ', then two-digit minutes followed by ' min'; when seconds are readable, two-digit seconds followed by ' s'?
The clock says 6 h 04 min 00 s
